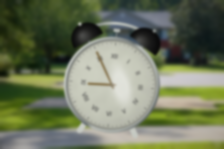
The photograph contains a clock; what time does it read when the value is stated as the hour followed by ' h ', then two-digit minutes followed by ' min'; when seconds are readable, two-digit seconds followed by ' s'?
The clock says 8 h 55 min
